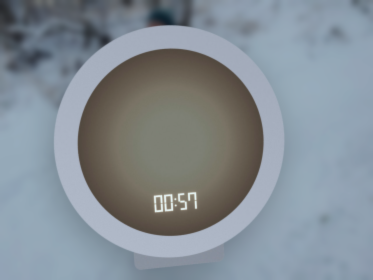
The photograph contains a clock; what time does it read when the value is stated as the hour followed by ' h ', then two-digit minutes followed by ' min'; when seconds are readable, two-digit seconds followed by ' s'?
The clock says 0 h 57 min
